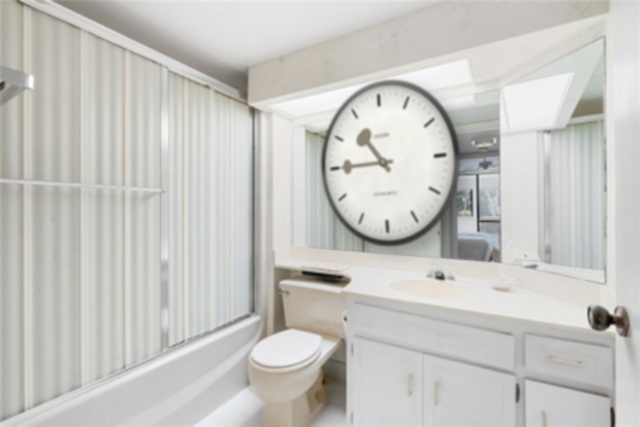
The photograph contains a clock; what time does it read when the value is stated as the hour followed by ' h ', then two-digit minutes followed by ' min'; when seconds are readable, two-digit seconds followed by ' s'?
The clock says 10 h 45 min
